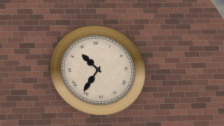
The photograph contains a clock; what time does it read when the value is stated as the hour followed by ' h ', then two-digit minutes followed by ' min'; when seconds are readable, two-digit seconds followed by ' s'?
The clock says 10 h 36 min
